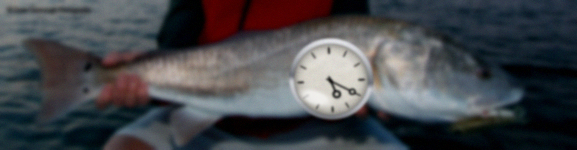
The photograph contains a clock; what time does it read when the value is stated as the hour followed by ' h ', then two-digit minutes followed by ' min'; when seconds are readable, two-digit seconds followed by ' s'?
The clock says 5 h 20 min
